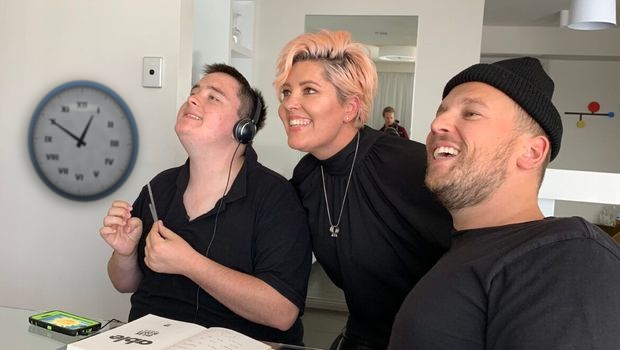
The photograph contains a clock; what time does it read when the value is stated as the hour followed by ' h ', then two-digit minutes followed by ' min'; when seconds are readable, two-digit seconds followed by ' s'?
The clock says 12 h 50 min
